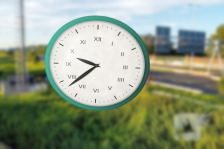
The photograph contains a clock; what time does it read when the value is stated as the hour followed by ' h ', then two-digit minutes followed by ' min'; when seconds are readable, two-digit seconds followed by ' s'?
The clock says 9 h 38 min
